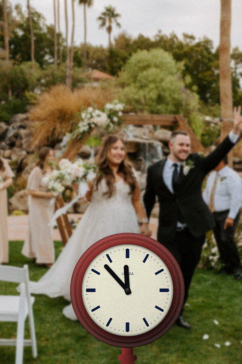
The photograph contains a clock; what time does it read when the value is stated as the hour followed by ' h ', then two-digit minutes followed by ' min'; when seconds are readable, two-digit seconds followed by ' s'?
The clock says 11 h 53 min
